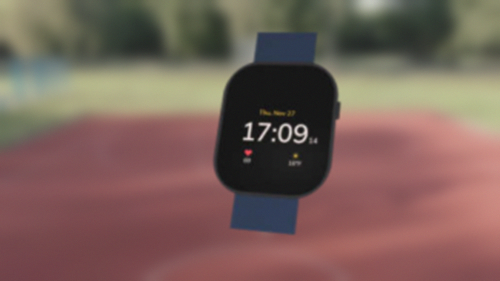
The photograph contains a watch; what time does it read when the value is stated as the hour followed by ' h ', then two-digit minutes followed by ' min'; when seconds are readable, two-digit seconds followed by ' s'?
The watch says 17 h 09 min
